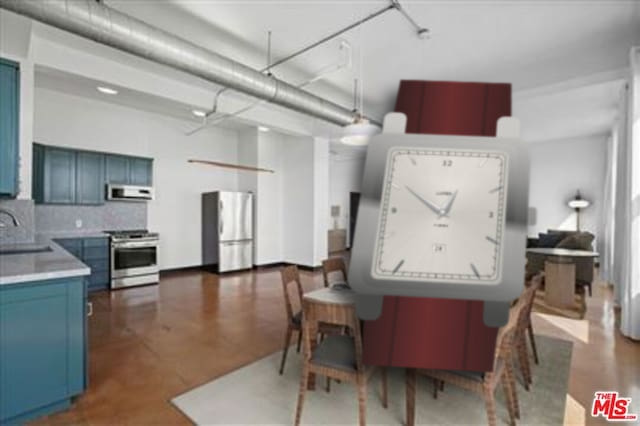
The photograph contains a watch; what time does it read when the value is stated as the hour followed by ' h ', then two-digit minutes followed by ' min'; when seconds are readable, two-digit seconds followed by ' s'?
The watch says 12 h 51 min
